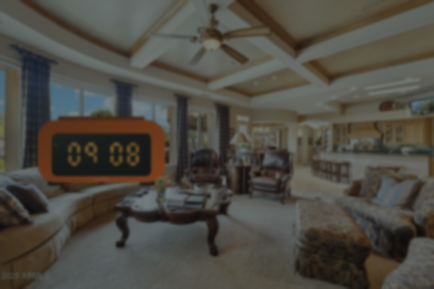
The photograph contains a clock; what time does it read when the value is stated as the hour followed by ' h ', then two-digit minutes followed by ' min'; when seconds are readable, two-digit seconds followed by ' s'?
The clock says 9 h 08 min
